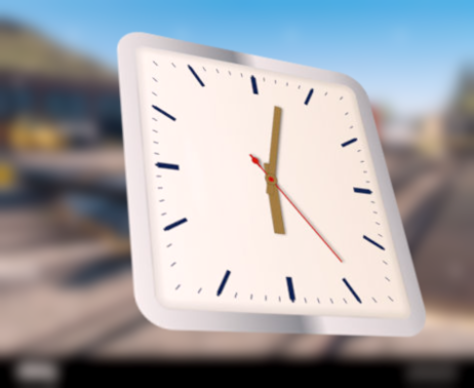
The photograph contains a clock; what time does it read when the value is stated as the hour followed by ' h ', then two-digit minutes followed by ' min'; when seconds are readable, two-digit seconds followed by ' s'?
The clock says 6 h 02 min 24 s
